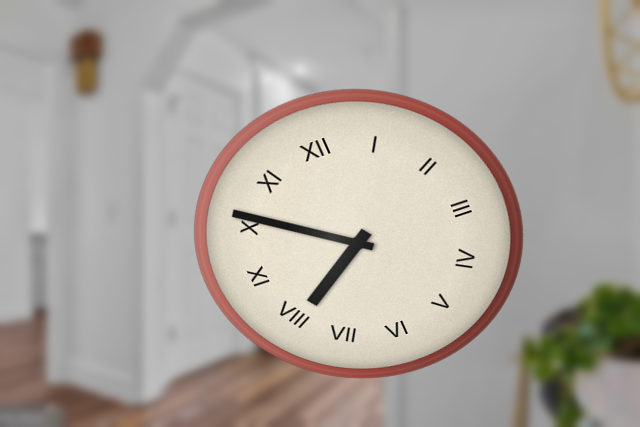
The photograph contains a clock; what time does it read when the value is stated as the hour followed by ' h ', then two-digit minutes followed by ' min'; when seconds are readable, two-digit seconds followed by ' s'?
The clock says 7 h 51 min
